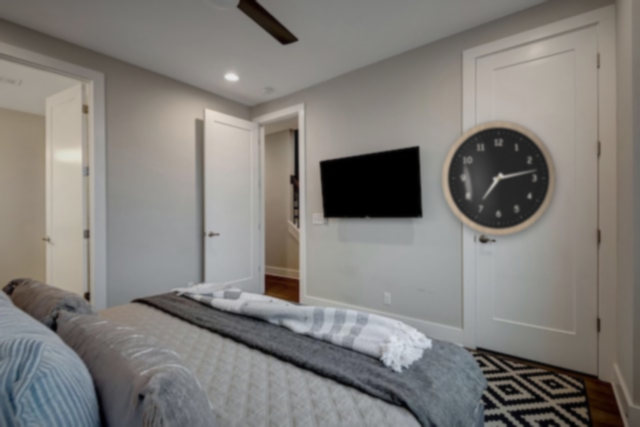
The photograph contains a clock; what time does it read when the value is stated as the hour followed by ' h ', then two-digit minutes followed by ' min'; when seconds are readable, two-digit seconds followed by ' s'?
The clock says 7 h 13 min
